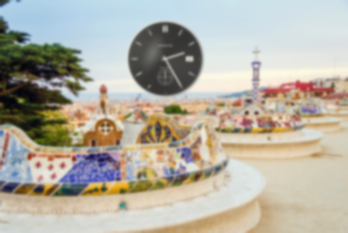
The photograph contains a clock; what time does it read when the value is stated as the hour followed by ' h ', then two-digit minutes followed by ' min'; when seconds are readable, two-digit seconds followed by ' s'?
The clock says 2 h 25 min
